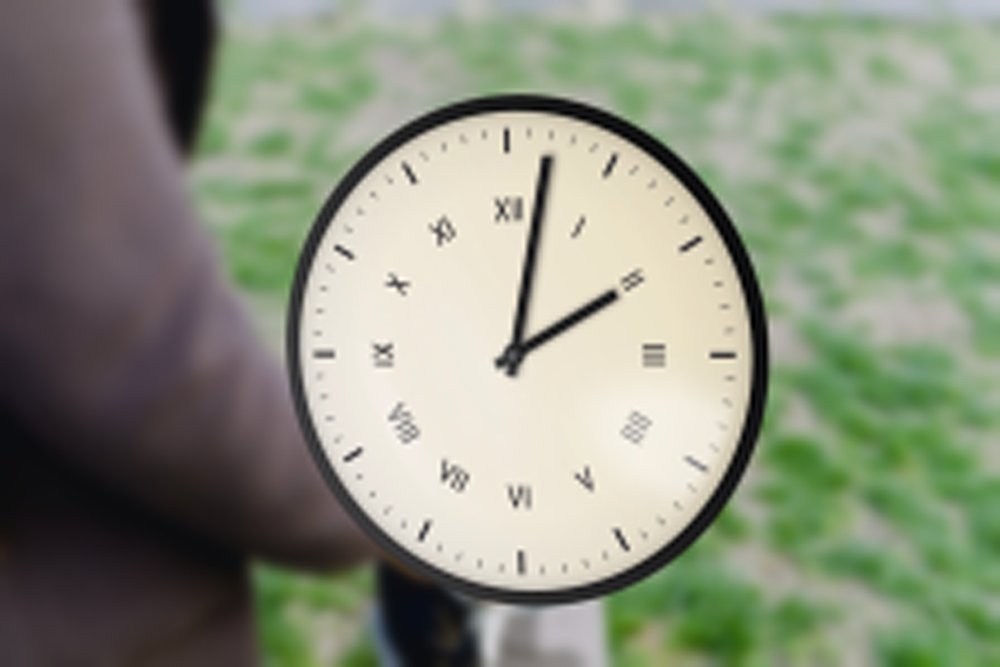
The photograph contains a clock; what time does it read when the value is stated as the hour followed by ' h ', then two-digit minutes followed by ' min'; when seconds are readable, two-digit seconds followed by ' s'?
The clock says 2 h 02 min
